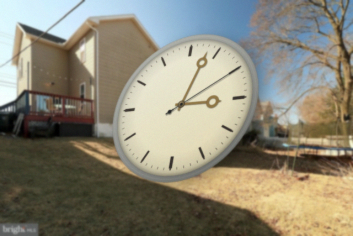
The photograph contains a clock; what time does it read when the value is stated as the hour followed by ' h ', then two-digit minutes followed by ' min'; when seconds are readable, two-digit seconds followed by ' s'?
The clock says 3 h 03 min 10 s
